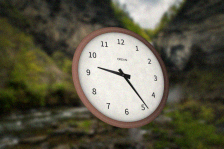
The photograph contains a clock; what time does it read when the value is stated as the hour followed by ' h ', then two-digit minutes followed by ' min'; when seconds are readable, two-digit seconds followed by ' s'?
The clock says 9 h 24 min
